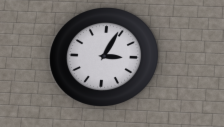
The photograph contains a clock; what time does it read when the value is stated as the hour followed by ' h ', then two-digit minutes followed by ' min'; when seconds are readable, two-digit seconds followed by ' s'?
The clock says 3 h 04 min
